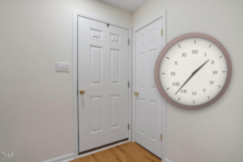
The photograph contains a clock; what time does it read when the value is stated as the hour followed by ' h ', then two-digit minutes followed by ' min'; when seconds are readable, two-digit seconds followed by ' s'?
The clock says 1 h 37 min
